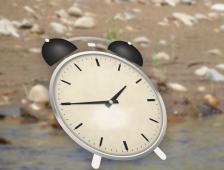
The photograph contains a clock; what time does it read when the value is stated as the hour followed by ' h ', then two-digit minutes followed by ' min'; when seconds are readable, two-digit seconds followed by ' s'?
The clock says 1 h 45 min
